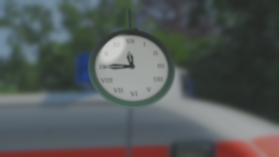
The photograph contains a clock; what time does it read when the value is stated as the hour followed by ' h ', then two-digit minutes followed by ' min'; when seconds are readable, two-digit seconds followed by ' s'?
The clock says 11 h 45 min
